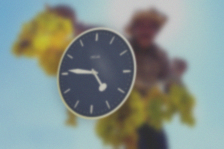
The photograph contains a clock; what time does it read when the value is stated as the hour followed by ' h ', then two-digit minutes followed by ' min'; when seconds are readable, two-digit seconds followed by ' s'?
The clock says 4 h 46 min
